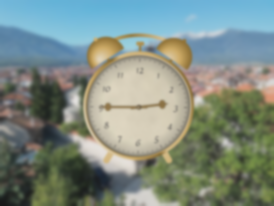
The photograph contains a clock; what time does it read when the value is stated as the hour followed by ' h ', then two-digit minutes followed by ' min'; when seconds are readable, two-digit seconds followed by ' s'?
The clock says 2 h 45 min
